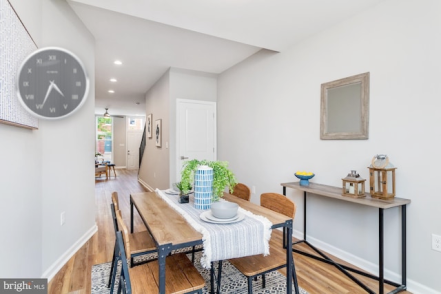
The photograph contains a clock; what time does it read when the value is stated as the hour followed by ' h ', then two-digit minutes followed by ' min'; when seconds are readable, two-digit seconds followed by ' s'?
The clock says 4 h 34 min
